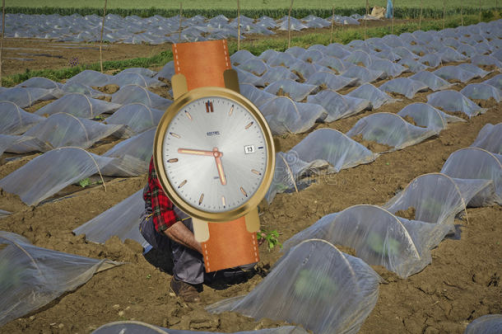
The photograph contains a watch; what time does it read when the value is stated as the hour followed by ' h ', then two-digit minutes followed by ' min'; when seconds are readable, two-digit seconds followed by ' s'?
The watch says 5 h 47 min
